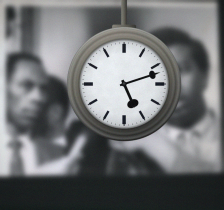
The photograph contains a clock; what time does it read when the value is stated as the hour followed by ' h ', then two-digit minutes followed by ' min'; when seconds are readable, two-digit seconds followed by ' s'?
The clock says 5 h 12 min
